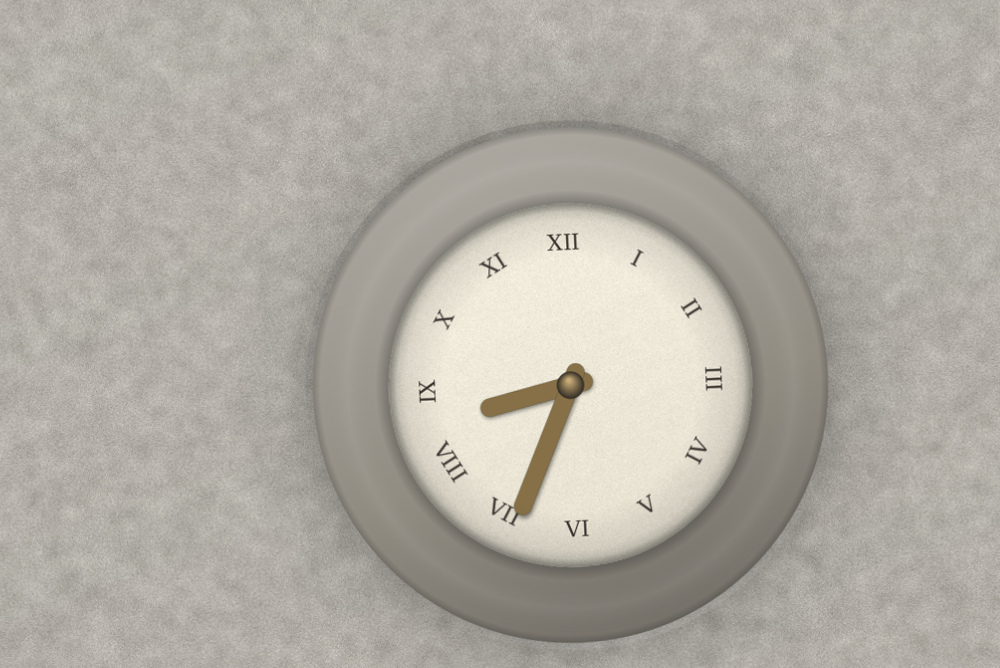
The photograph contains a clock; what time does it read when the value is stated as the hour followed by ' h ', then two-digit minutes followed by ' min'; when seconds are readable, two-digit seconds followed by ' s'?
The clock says 8 h 34 min
